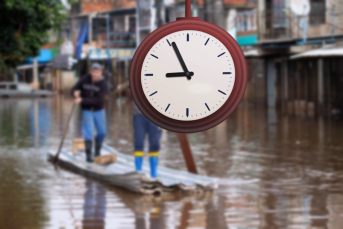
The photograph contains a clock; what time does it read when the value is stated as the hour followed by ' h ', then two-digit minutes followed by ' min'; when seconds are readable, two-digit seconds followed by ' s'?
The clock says 8 h 56 min
